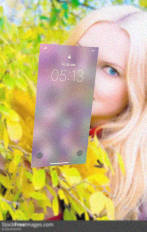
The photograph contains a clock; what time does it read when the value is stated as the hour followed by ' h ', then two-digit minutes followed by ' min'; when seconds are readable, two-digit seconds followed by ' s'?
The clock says 5 h 13 min
